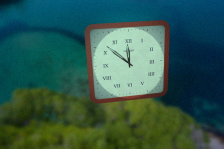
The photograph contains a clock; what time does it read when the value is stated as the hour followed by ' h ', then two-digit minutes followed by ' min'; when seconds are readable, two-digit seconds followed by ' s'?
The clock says 11 h 52 min
